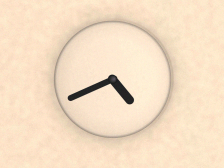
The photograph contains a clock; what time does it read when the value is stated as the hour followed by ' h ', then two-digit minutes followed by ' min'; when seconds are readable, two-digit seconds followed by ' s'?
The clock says 4 h 41 min
